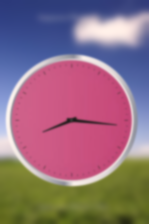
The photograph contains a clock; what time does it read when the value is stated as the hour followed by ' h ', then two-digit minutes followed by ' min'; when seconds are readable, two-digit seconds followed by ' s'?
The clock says 8 h 16 min
